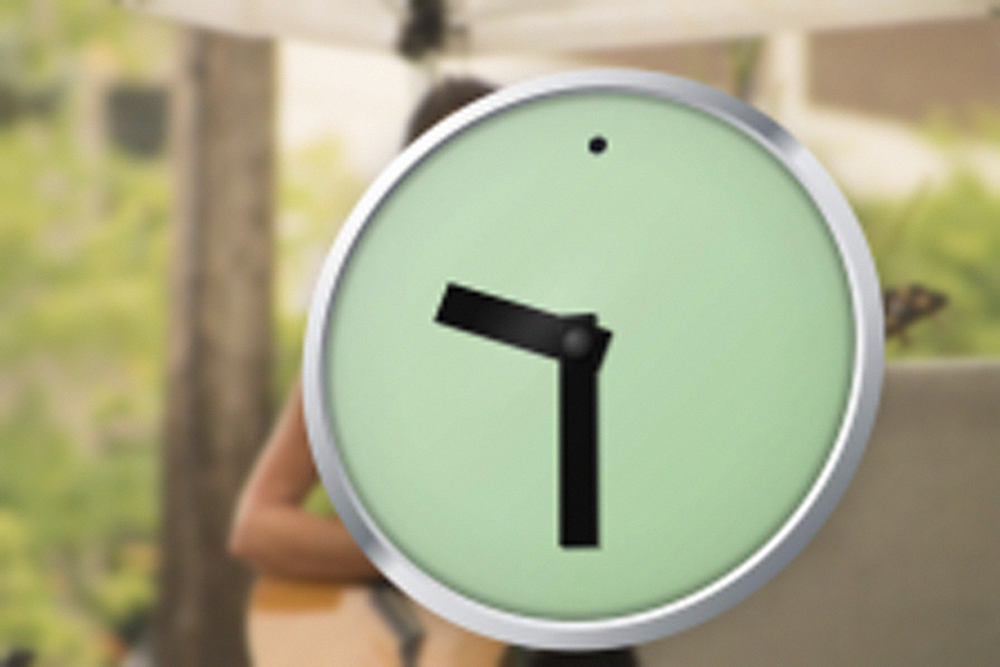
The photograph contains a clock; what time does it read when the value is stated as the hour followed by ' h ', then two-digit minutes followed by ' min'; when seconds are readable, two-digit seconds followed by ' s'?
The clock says 9 h 29 min
